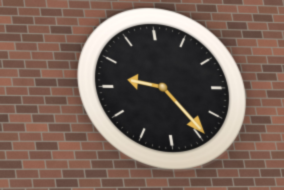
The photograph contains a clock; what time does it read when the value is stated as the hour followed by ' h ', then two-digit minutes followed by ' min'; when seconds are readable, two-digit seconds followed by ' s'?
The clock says 9 h 24 min
